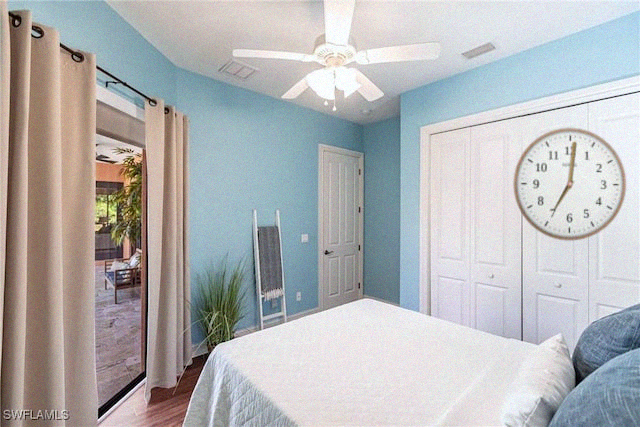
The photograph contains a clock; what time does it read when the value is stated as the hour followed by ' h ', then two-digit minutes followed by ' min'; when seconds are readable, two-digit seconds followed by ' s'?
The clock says 7 h 01 min
